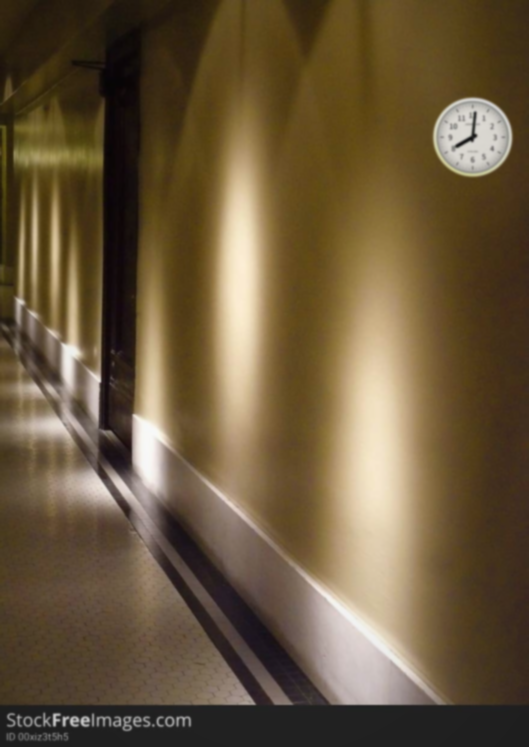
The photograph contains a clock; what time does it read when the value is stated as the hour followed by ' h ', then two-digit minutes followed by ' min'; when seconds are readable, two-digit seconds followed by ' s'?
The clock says 8 h 01 min
